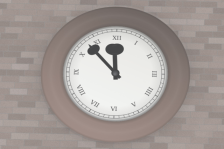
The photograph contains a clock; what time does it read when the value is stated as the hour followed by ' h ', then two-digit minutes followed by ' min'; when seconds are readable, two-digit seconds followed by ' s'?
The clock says 11 h 53 min
